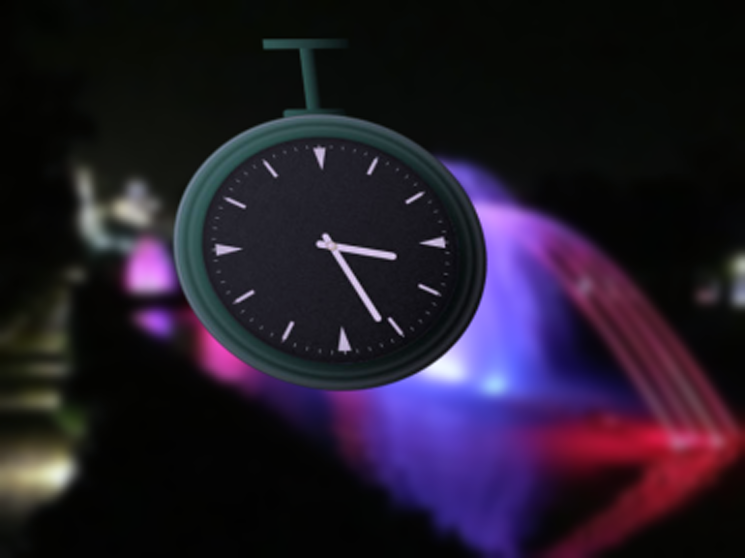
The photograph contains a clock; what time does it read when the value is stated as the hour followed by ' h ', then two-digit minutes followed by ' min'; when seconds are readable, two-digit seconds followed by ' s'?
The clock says 3 h 26 min
